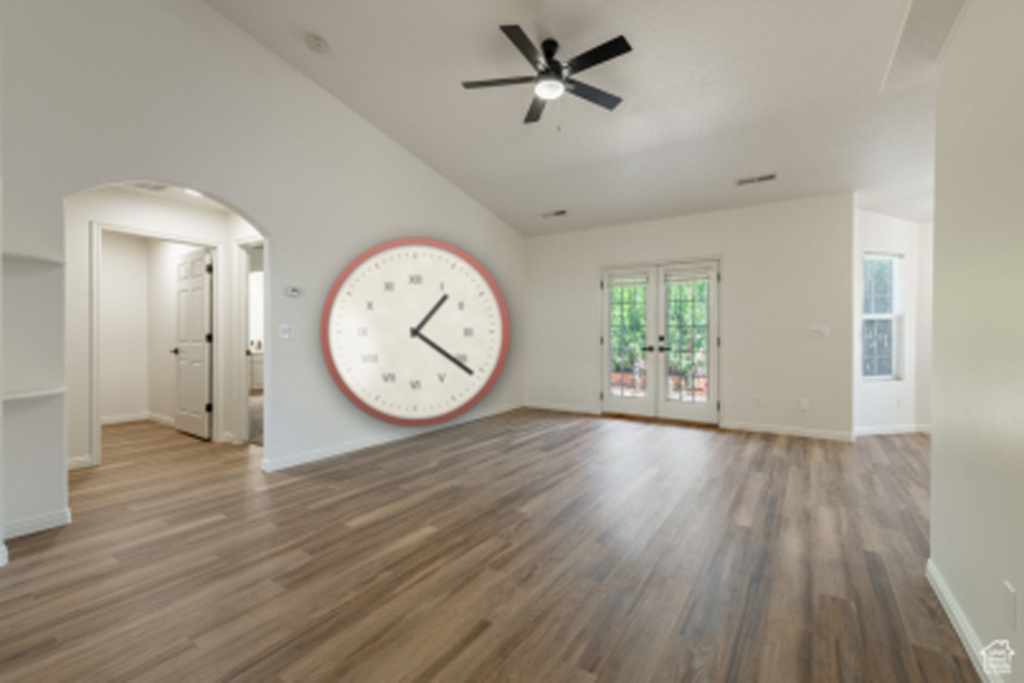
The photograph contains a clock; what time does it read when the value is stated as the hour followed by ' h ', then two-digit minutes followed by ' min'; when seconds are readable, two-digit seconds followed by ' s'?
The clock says 1 h 21 min
